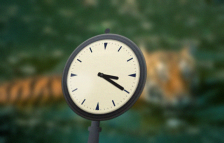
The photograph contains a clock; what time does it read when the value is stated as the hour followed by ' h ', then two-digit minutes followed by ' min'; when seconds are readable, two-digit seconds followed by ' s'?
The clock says 3 h 20 min
